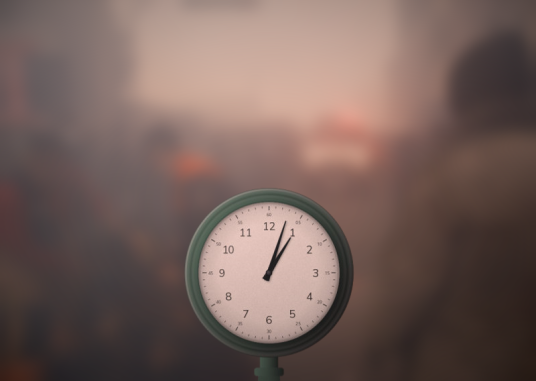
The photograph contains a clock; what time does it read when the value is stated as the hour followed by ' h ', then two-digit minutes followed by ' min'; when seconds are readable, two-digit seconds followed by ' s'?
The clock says 1 h 03 min
